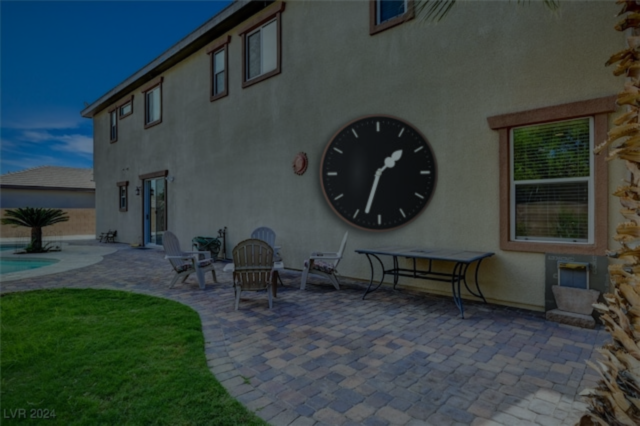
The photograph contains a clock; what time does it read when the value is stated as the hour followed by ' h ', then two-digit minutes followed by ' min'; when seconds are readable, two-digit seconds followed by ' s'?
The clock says 1 h 33 min
